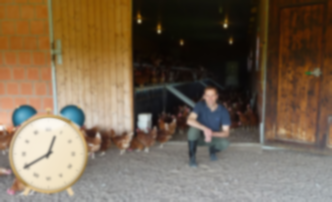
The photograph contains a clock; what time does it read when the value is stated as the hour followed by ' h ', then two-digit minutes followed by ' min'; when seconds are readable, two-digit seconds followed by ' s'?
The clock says 12 h 40 min
